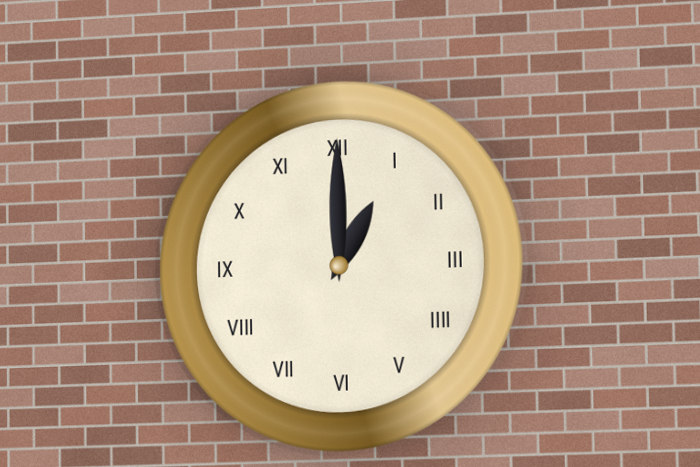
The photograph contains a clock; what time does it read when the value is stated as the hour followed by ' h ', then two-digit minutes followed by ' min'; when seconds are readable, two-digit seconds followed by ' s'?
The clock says 1 h 00 min
